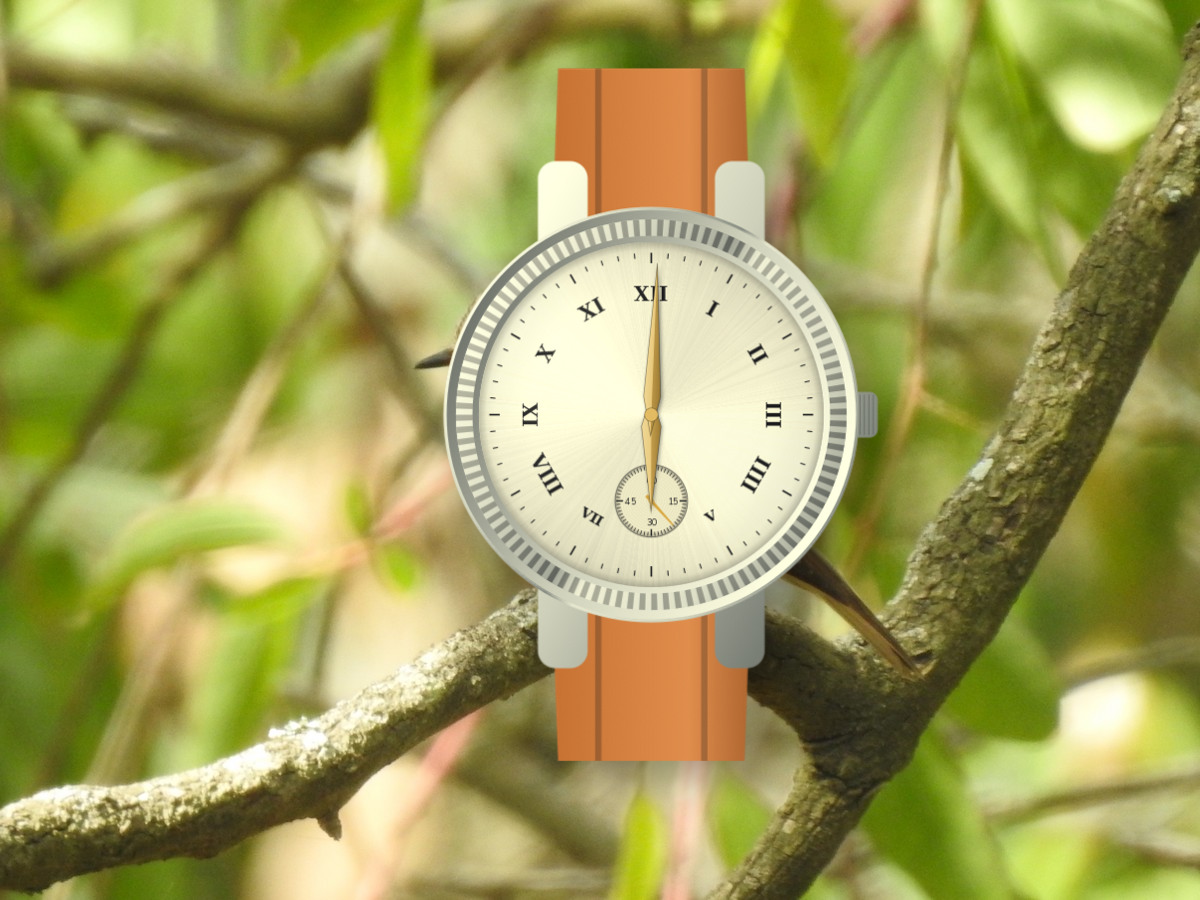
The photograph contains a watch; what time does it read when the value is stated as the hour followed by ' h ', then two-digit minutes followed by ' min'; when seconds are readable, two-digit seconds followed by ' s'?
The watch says 6 h 00 min 23 s
